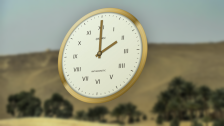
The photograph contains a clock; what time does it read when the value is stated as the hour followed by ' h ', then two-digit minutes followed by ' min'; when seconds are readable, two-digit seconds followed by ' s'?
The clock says 2 h 00 min
